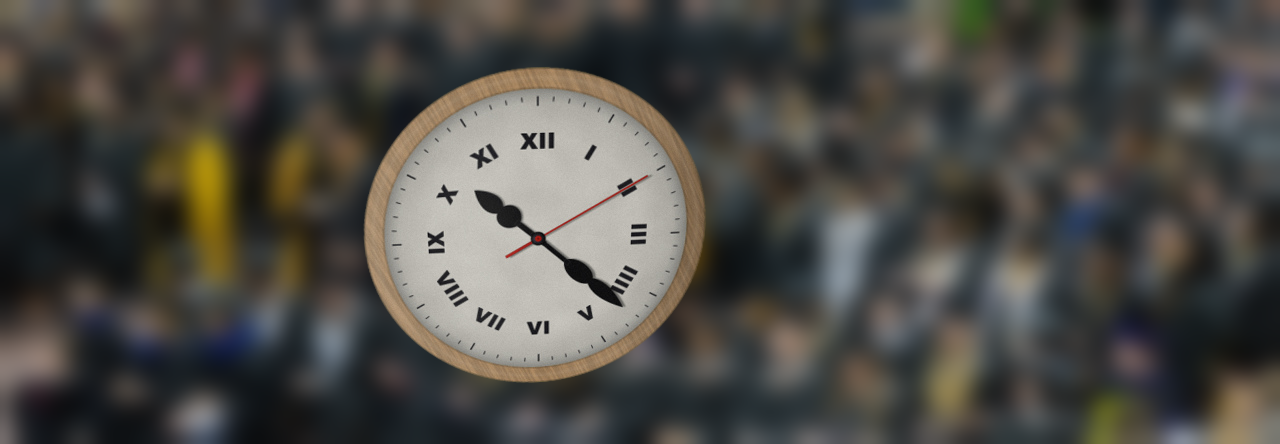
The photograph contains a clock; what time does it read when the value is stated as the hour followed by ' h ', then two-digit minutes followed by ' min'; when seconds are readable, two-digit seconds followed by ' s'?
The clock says 10 h 22 min 10 s
